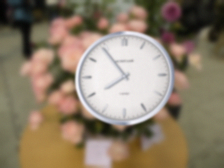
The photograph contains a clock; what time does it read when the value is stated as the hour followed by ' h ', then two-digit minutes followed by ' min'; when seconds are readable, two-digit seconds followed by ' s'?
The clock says 7 h 54 min
